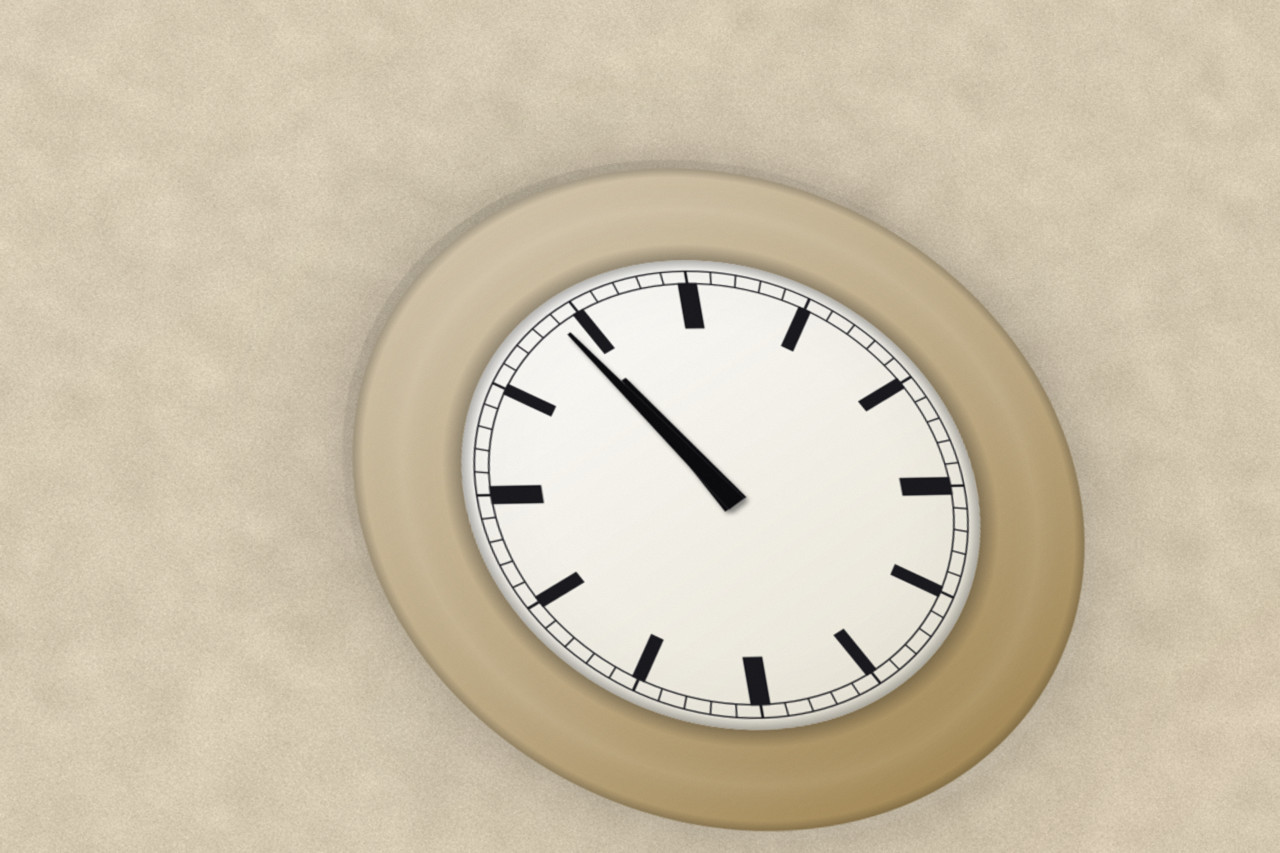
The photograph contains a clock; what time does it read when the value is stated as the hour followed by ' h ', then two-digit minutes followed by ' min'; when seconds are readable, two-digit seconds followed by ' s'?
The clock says 10 h 54 min
